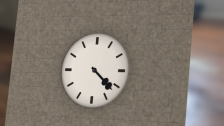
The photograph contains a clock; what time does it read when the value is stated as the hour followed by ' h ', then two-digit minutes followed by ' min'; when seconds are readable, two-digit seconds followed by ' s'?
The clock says 4 h 22 min
